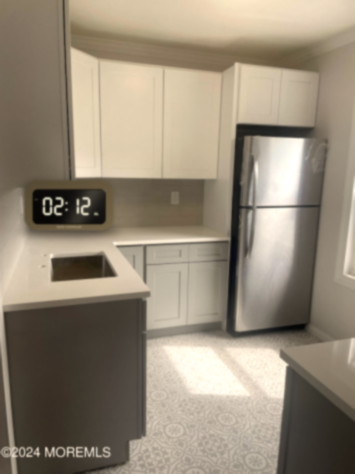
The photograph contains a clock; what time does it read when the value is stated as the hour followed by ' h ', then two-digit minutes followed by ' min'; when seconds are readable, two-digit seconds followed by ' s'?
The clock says 2 h 12 min
